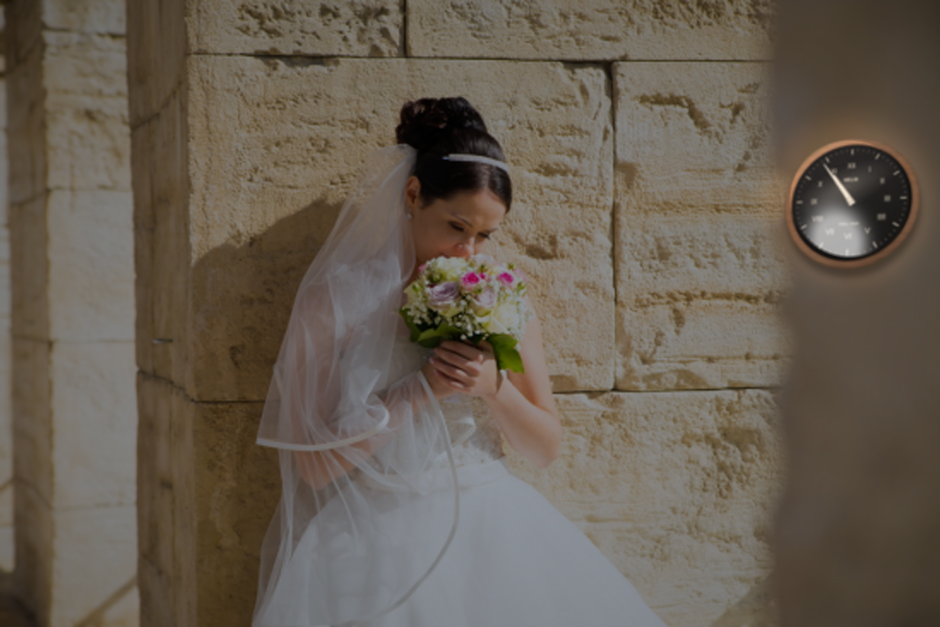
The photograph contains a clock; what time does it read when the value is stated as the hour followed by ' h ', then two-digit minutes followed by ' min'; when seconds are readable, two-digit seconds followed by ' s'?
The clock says 10 h 54 min
